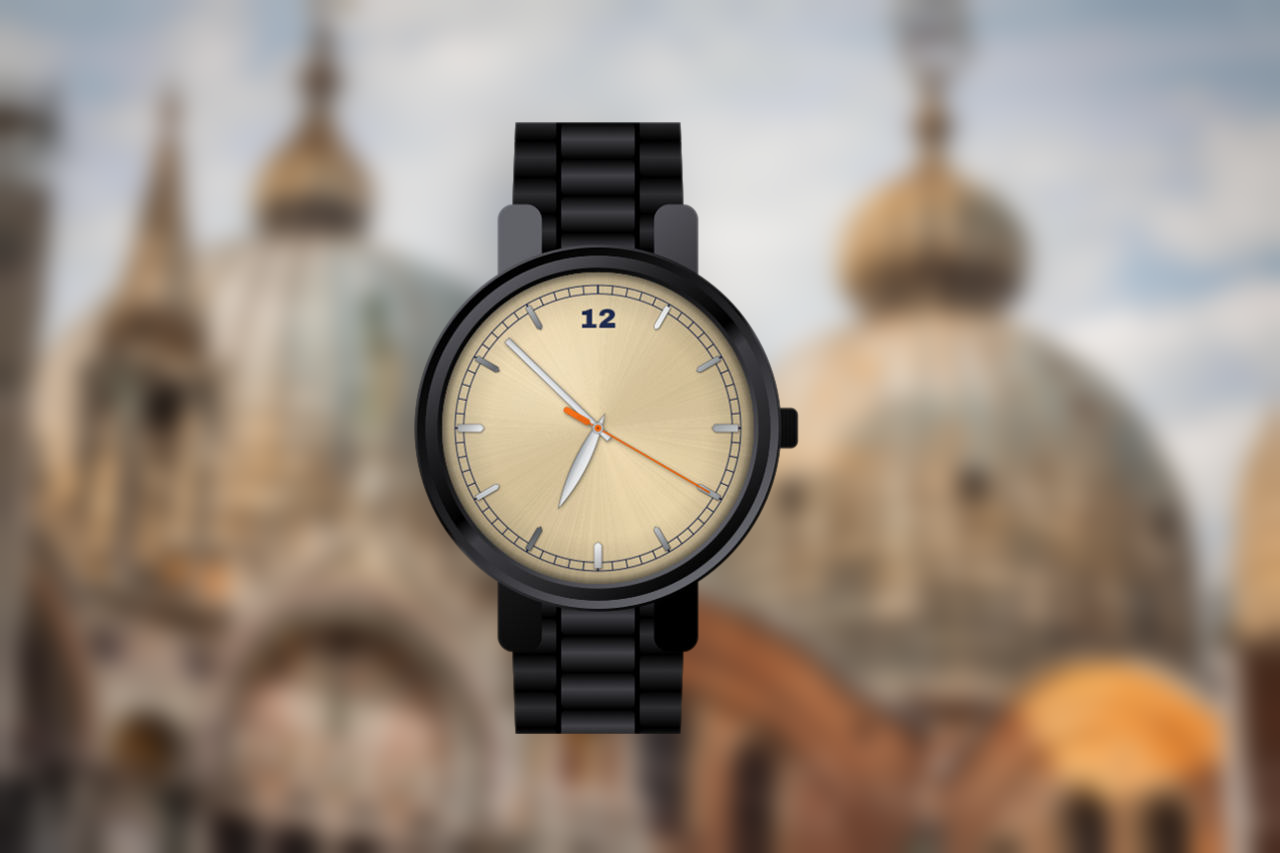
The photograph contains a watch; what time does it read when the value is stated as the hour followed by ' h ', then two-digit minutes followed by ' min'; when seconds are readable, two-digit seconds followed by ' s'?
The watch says 6 h 52 min 20 s
